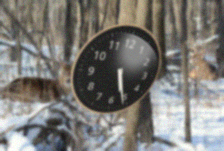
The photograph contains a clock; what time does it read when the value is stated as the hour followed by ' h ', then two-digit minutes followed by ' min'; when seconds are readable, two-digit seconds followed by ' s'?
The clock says 5 h 26 min
